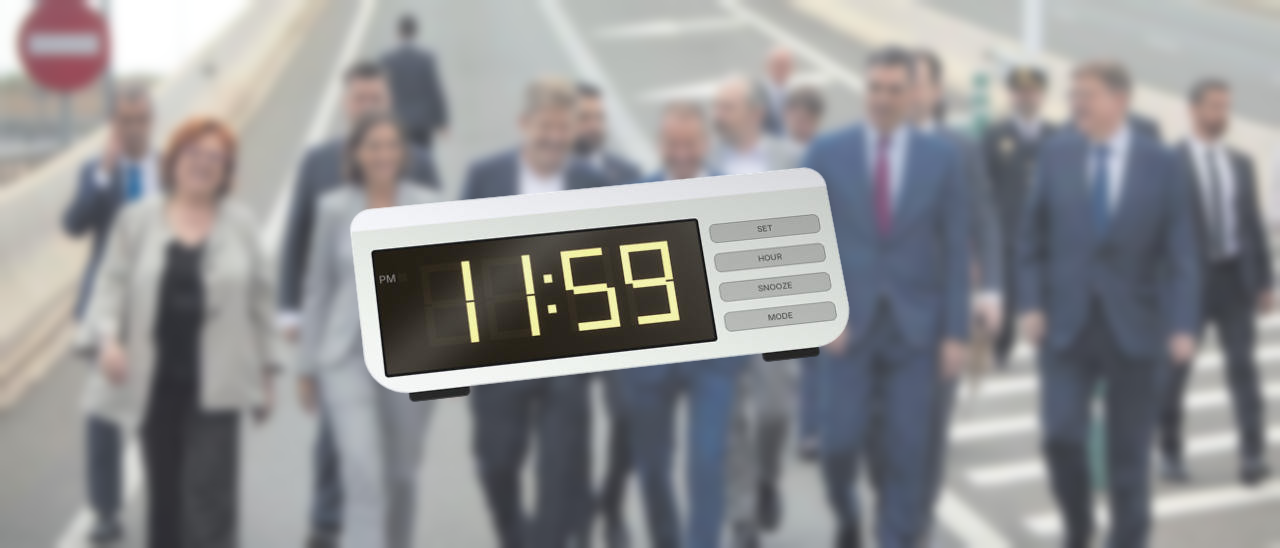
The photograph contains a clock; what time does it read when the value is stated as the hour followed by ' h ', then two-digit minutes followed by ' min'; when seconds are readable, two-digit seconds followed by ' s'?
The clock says 11 h 59 min
